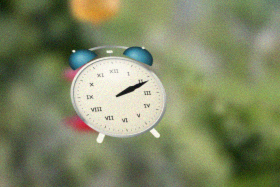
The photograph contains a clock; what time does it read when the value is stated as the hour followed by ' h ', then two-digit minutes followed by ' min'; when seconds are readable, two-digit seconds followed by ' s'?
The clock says 2 h 11 min
